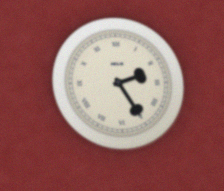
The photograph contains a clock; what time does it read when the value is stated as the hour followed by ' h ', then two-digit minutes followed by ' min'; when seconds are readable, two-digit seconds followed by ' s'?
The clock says 2 h 25 min
